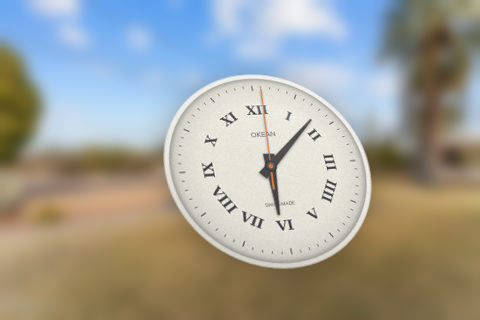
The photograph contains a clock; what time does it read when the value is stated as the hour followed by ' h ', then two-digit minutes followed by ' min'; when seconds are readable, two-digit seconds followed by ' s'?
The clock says 6 h 08 min 01 s
